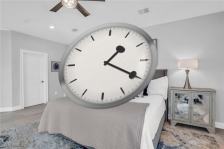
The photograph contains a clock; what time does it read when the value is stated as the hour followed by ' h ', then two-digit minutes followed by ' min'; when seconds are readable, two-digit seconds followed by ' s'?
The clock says 1 h 20 min
